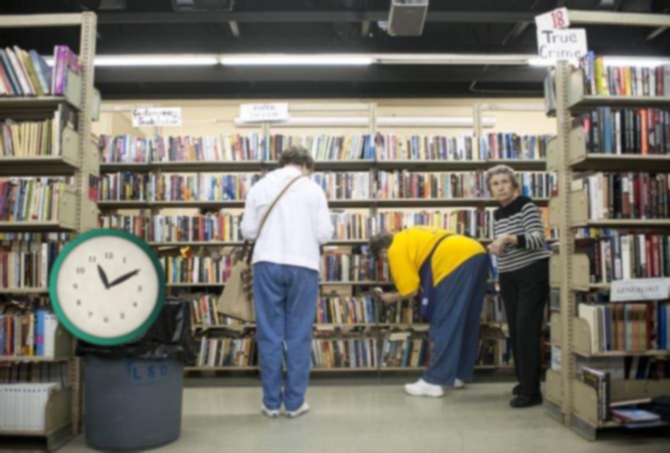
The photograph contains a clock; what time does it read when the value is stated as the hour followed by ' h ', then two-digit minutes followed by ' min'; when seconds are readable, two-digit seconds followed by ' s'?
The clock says 11 h 10 min
